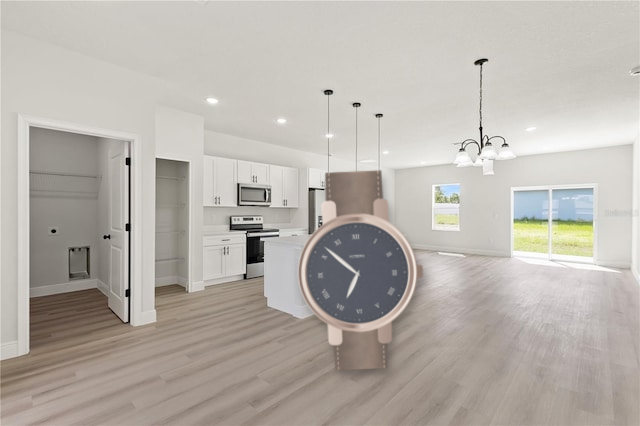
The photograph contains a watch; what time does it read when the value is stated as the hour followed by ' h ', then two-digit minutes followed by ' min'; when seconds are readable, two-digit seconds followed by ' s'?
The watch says 6 h 52 min
